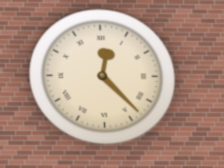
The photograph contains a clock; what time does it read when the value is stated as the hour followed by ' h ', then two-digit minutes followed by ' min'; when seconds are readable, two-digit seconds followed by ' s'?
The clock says 12 h 23 min
